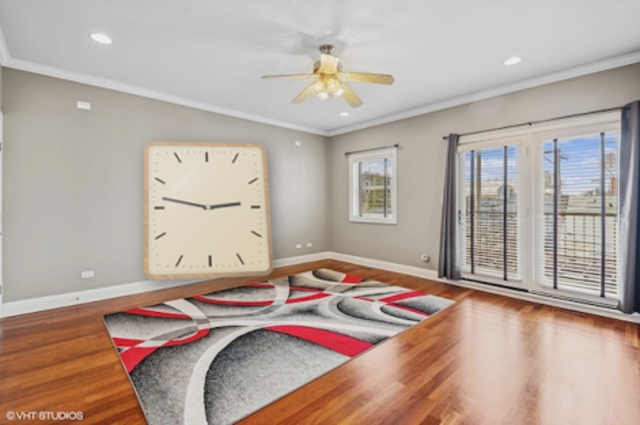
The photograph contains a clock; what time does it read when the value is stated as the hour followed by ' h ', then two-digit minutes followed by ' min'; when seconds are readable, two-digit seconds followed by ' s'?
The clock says 2 h 47 min
